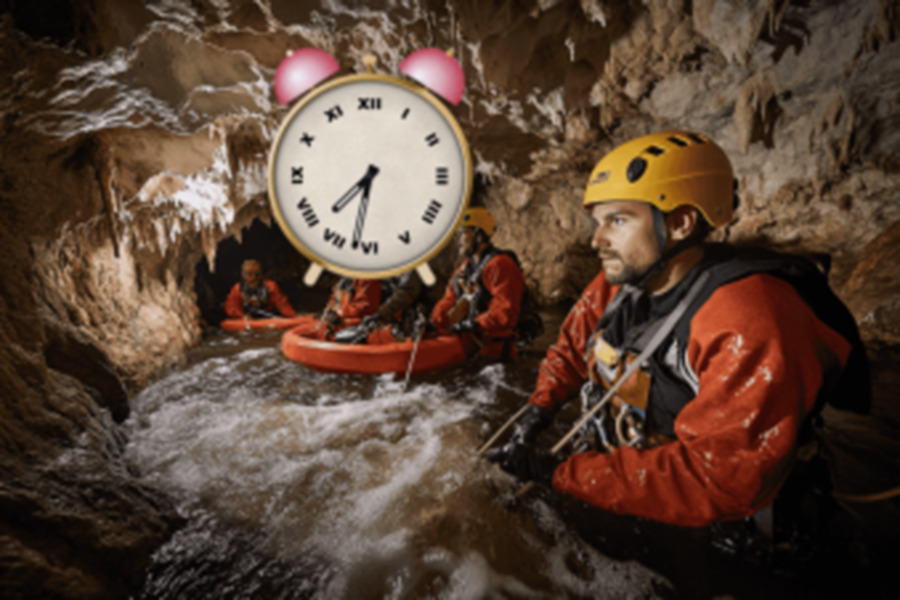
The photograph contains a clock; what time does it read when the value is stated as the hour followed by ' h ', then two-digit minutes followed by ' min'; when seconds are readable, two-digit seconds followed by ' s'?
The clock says 7 h 32 min
